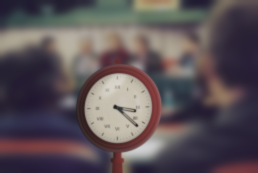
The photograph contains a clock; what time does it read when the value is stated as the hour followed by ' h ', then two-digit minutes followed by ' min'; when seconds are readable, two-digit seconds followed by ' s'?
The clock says 3 h 22 min
